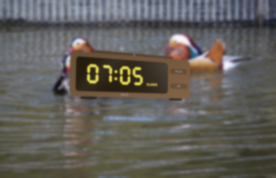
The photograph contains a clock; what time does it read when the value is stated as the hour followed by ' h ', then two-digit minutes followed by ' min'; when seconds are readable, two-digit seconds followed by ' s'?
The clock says 7 h 05 min
